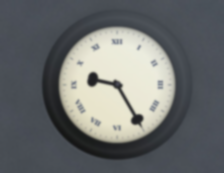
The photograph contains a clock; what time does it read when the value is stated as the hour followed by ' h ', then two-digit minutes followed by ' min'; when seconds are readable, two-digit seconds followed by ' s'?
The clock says 9 h 25 min
